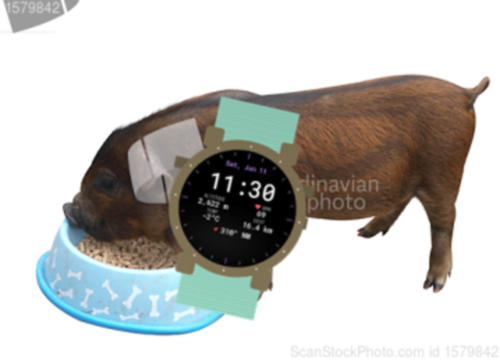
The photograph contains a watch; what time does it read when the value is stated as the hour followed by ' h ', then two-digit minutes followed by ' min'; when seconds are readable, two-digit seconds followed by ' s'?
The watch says 11 h 30 min
